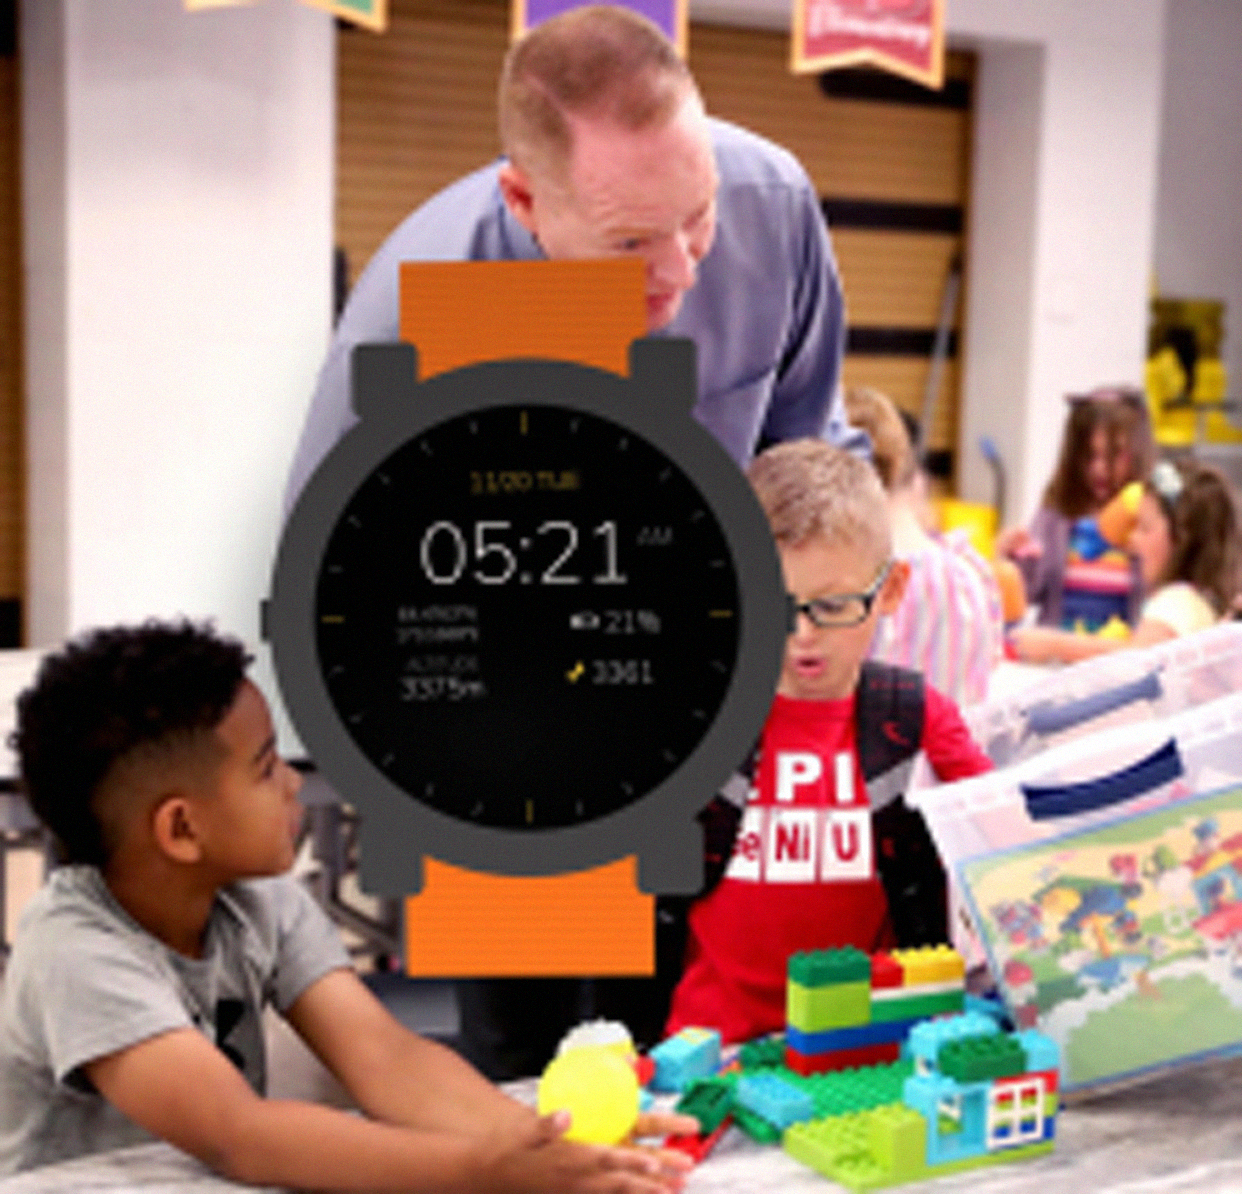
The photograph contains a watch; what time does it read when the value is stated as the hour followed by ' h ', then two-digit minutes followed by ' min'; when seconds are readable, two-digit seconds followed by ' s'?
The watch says 5 h 21 min
